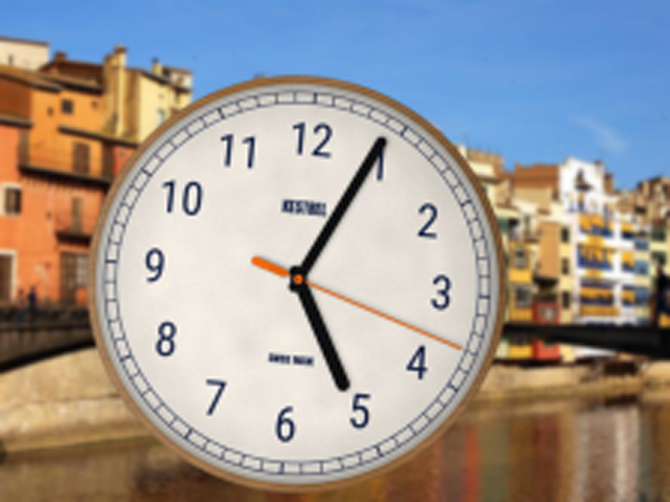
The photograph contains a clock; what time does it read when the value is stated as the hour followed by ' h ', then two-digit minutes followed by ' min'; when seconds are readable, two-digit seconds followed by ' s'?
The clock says 5 h 04 min 18 s
